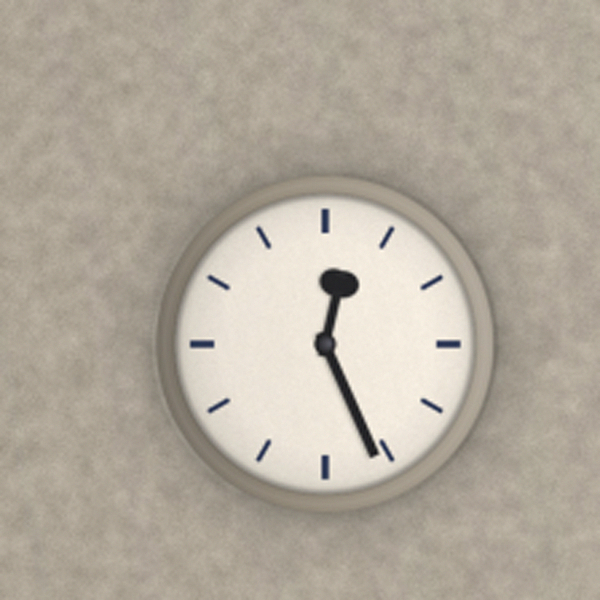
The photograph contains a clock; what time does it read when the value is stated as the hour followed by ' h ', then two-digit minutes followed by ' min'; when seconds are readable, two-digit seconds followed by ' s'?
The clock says 12 h 26 min
